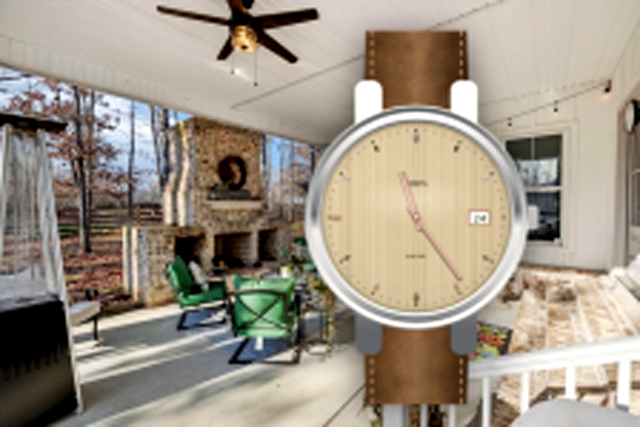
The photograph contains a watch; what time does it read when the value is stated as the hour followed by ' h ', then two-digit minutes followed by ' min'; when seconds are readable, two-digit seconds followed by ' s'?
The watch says 11 h 24 min
